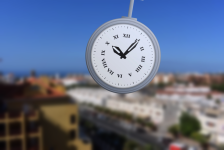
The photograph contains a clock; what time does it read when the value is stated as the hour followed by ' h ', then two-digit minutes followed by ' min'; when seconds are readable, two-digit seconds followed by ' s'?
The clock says 10 h 06 min
